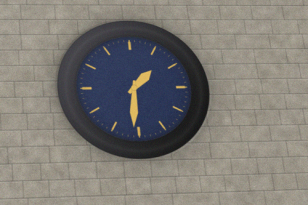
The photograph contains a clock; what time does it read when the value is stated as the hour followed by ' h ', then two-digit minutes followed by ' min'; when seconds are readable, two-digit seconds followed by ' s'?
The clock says 1 h 31 min
